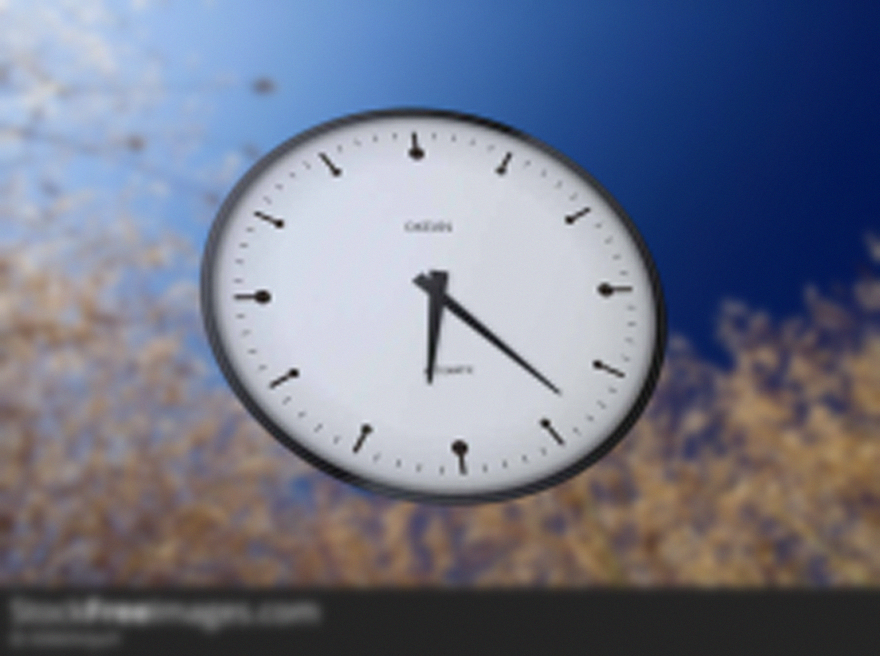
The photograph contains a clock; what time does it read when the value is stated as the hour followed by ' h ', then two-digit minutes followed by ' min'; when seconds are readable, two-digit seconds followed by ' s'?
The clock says 6 h 23 min
